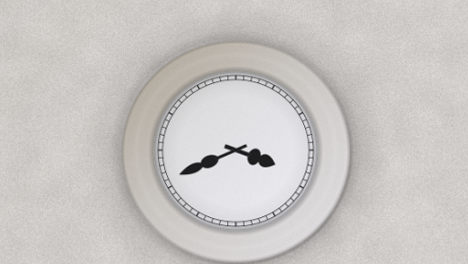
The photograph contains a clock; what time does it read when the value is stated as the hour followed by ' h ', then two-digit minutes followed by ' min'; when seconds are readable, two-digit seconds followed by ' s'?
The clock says 3 h 41 min
